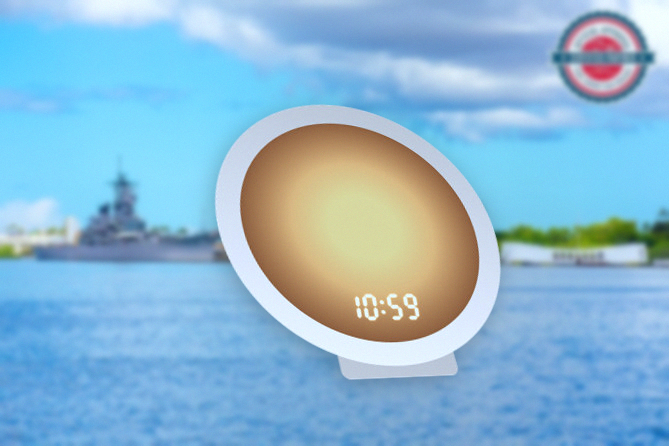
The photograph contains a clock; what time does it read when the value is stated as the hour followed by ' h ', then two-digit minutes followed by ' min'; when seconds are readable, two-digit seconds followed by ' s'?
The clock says 10 h 59 min
